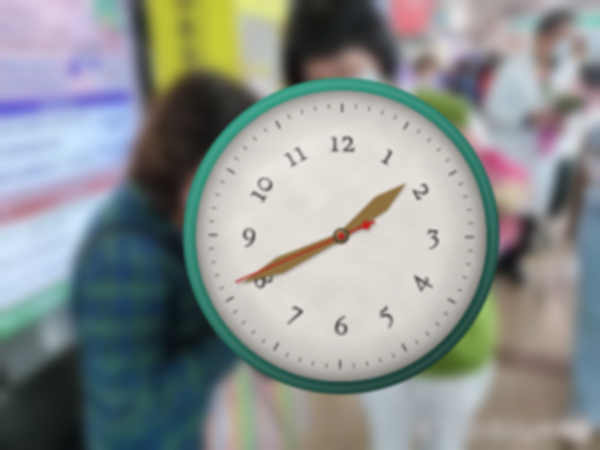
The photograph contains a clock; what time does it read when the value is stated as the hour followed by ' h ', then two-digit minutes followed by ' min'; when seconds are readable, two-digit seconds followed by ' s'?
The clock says 1 h 40 min 41 s
